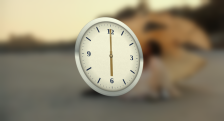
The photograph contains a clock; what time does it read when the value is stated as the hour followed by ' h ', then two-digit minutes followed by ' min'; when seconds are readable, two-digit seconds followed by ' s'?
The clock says 6 h 00 min
